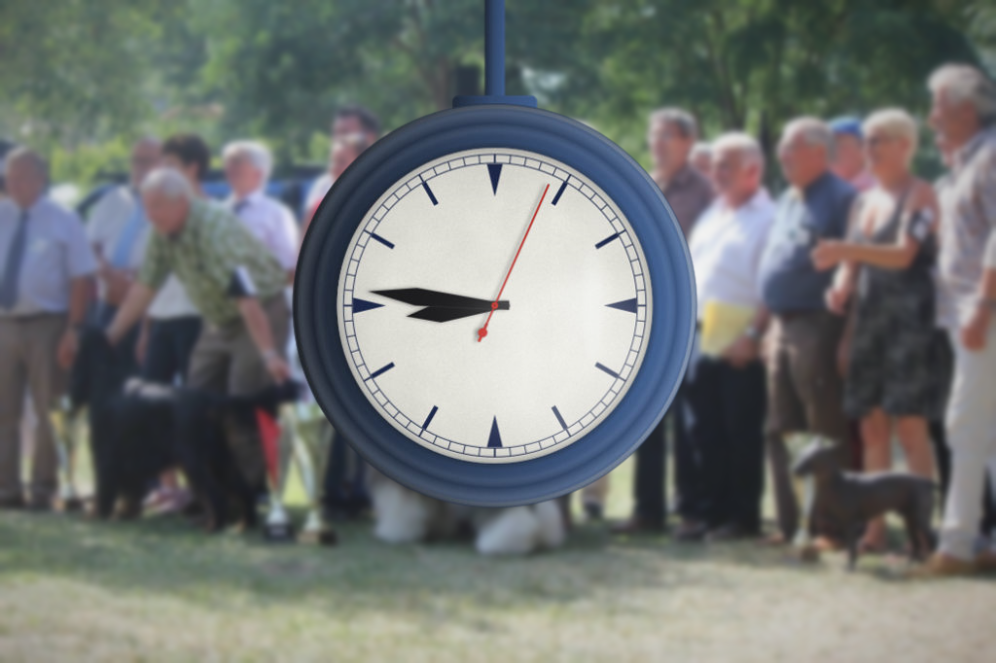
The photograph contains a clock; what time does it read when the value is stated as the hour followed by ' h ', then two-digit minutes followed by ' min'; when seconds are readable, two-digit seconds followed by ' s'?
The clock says 8 h 46 min 04 s
